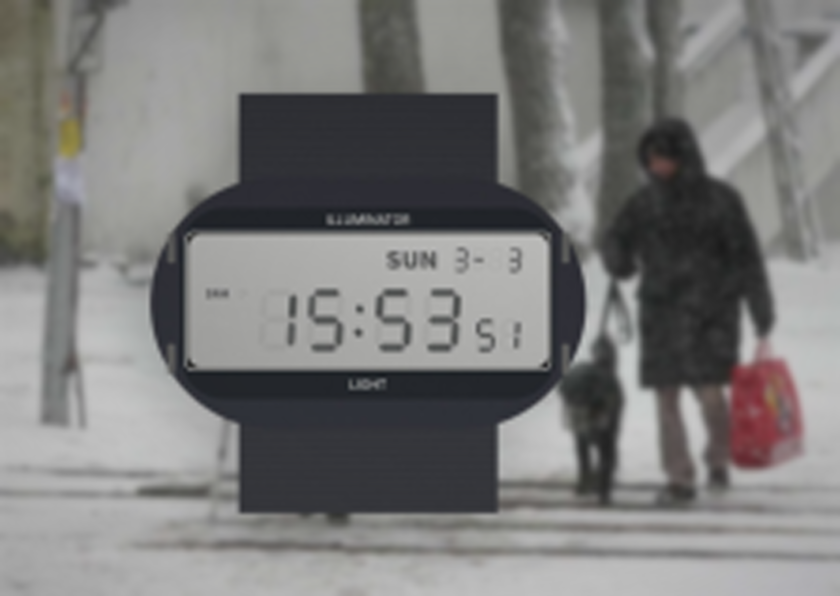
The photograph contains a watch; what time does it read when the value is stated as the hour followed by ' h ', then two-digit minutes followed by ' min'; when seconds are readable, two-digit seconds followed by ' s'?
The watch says 15 h 53 min 51 s
